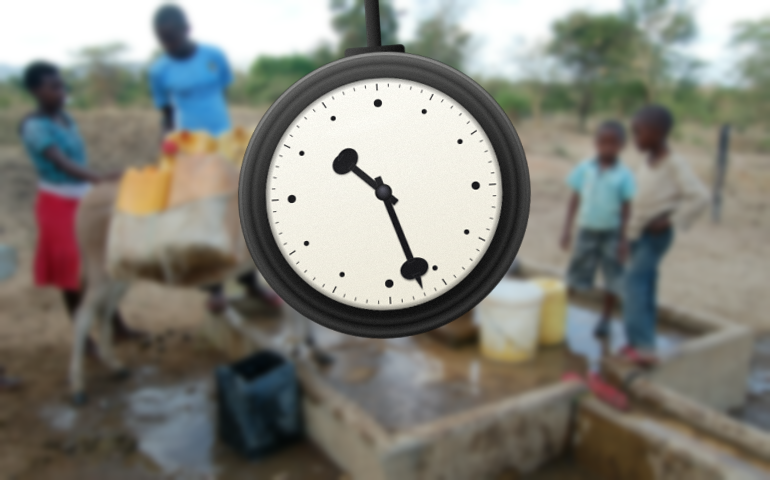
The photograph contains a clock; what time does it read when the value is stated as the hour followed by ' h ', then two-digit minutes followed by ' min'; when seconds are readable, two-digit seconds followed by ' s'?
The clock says 10 h 27 min
